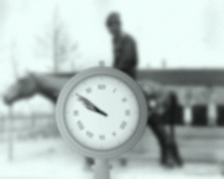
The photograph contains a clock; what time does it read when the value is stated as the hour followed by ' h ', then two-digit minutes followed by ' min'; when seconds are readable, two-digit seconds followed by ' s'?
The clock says 9 h 51 min
